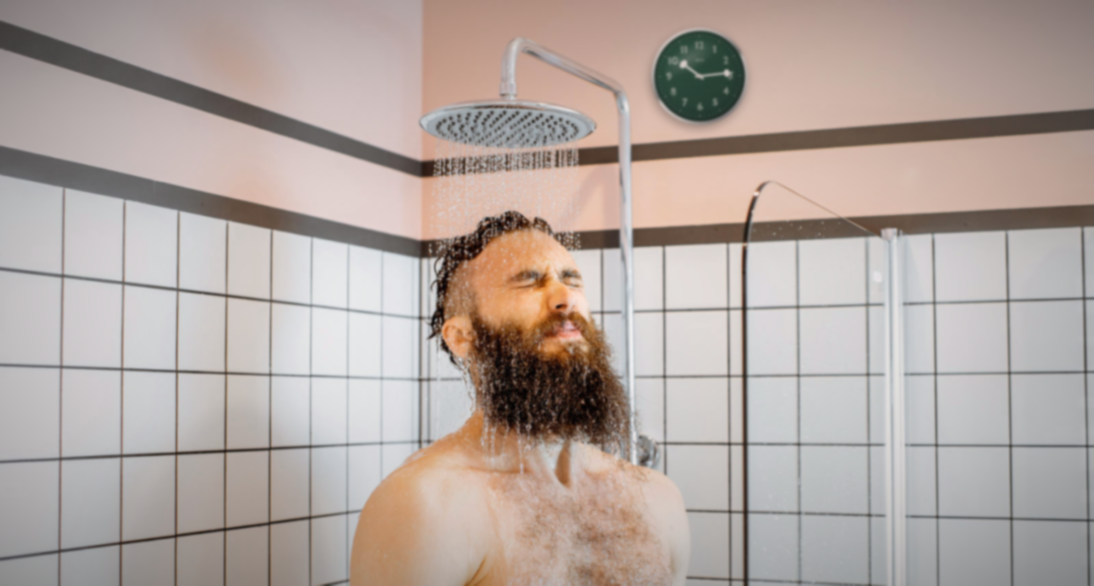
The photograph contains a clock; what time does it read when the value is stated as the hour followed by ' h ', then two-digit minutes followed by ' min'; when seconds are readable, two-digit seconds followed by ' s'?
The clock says 10 h 14 min
